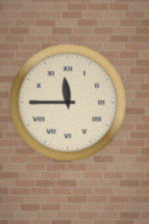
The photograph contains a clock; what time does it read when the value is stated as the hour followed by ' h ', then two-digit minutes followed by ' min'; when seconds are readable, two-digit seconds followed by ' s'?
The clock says 11 h 45 min
